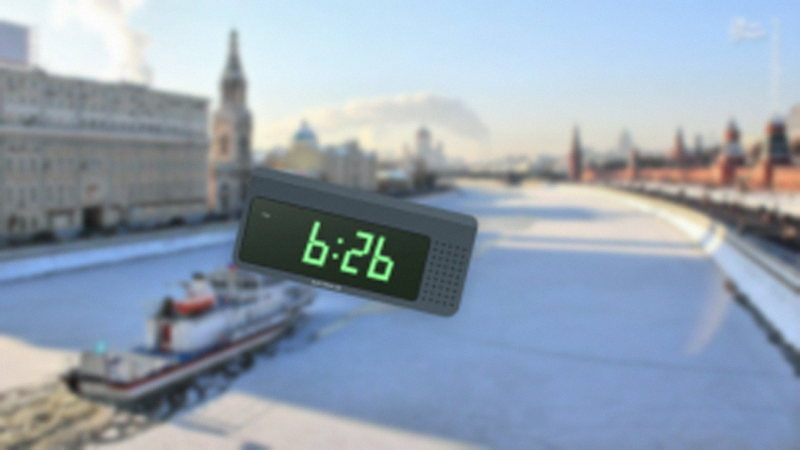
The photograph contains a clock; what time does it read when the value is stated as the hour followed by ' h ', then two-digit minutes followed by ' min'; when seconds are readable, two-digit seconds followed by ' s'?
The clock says 6 h 26 min
